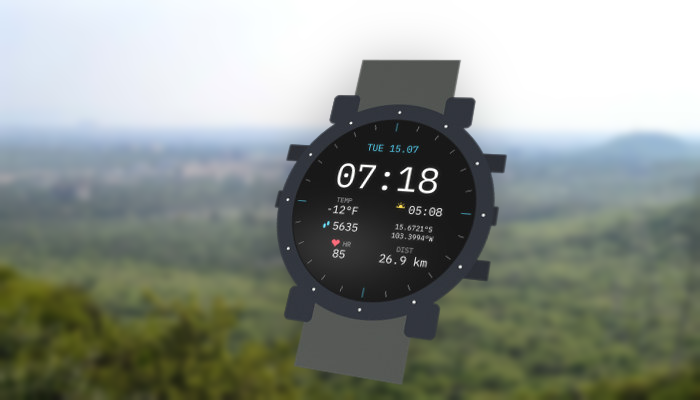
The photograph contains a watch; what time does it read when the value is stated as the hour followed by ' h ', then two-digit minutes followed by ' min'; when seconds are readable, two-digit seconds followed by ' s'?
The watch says 7 h 18 min
